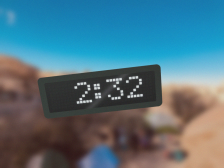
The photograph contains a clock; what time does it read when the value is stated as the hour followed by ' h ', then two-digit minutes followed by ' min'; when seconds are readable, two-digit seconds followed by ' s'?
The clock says 2 h 32 min
